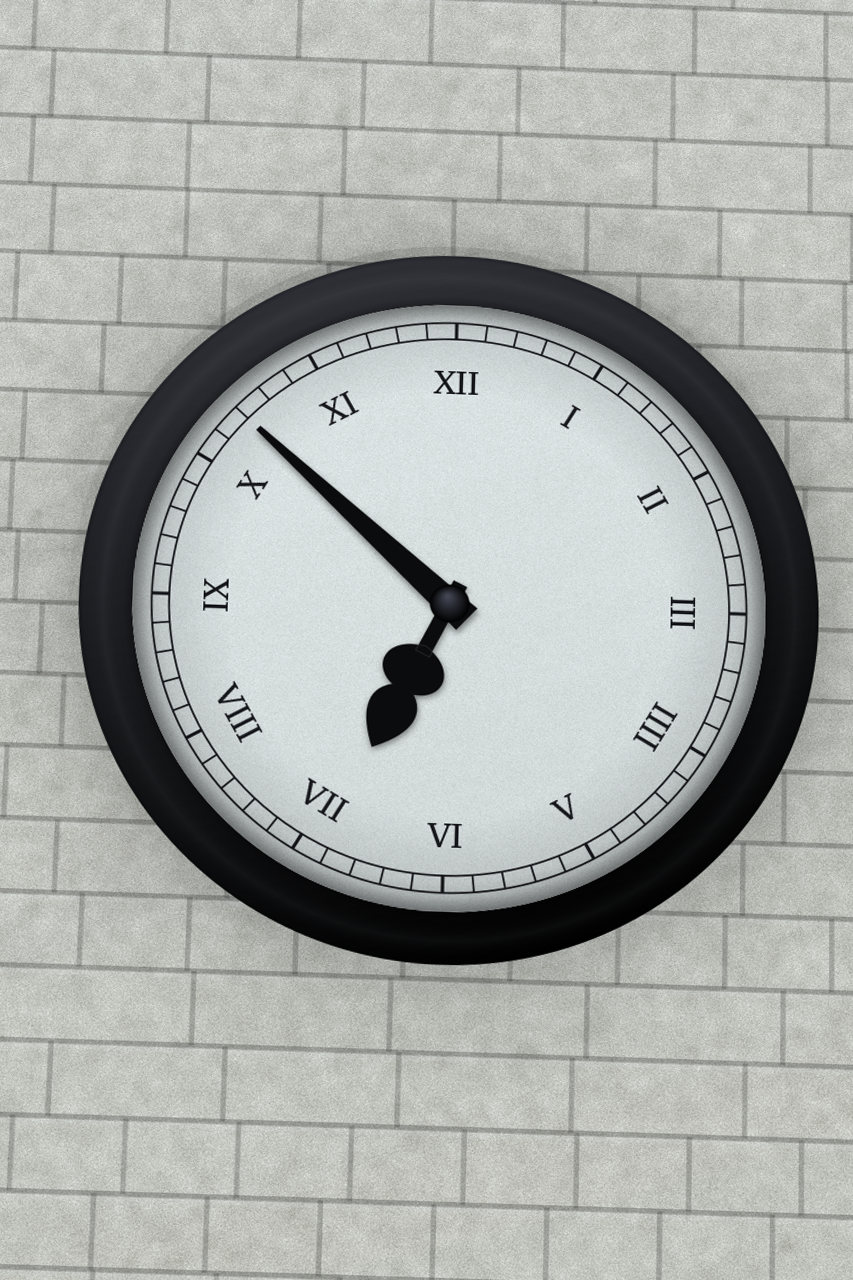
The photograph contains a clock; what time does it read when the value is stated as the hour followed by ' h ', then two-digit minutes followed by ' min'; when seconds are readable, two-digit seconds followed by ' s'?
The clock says 6 h 52 min
